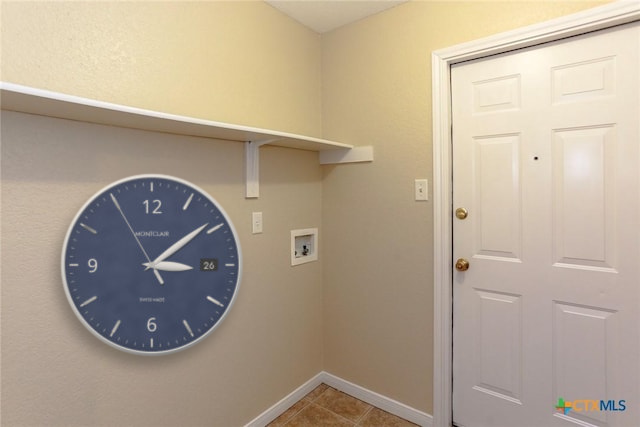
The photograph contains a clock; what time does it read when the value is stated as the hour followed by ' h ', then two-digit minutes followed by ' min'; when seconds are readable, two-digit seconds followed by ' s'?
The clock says 3 h 08 min 55 s
